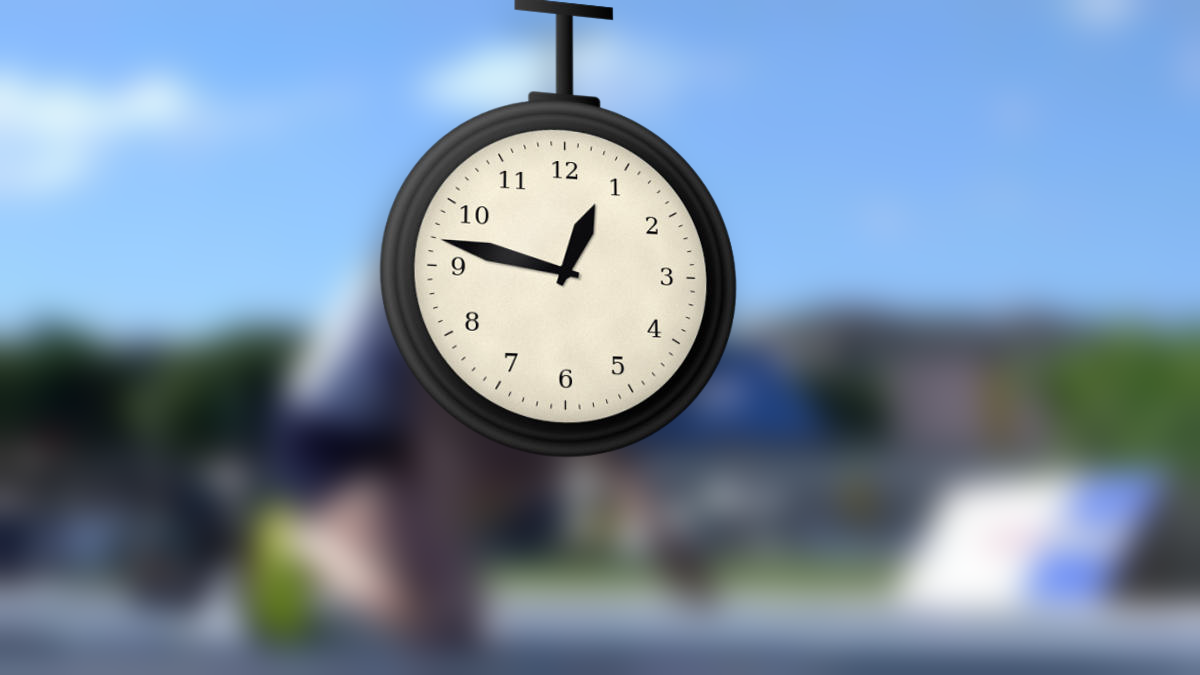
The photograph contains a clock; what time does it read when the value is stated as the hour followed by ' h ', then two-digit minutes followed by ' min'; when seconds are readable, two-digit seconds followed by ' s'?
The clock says 12 h 47 min
